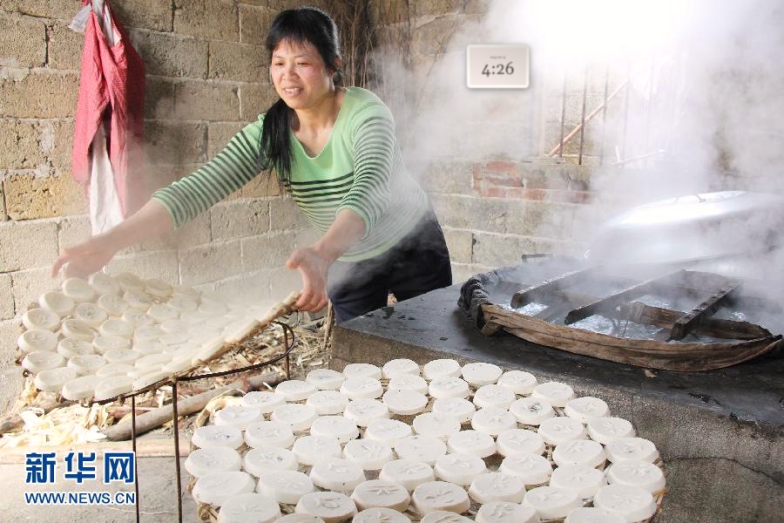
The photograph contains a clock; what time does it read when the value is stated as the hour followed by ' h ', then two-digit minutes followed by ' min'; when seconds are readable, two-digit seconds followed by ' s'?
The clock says 4 h 26 min
